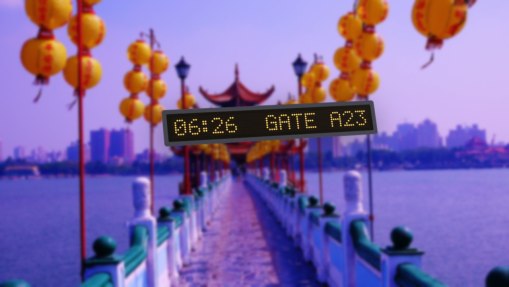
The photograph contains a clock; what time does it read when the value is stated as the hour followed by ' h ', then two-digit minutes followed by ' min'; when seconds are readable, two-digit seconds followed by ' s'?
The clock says 6 h 26 min
